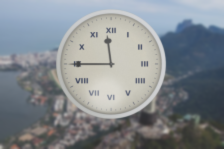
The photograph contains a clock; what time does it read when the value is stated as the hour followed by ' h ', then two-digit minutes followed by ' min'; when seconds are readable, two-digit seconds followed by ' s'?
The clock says 11 h 45 min
